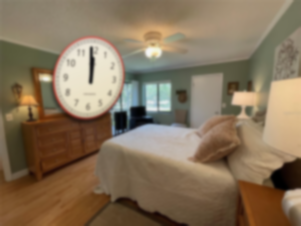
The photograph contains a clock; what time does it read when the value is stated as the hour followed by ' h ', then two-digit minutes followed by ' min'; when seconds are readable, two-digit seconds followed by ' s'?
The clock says 11 h 59 min
